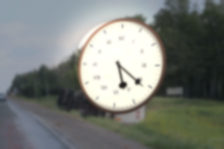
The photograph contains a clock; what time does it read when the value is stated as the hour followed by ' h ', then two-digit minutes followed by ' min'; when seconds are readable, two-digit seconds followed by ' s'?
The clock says 5 h 21 min
